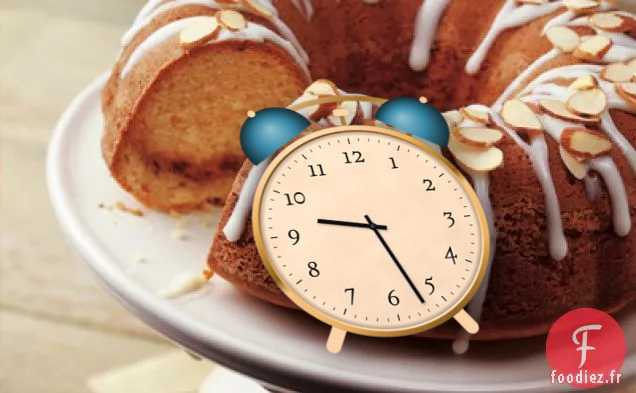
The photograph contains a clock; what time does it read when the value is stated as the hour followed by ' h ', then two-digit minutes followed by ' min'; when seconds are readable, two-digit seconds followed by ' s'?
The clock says 9 h 27 min
